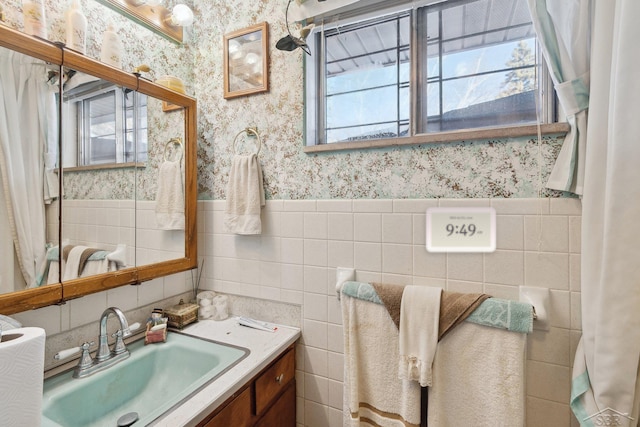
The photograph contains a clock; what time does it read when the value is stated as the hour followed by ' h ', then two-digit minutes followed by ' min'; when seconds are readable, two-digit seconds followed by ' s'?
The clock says 9 h 49 min
